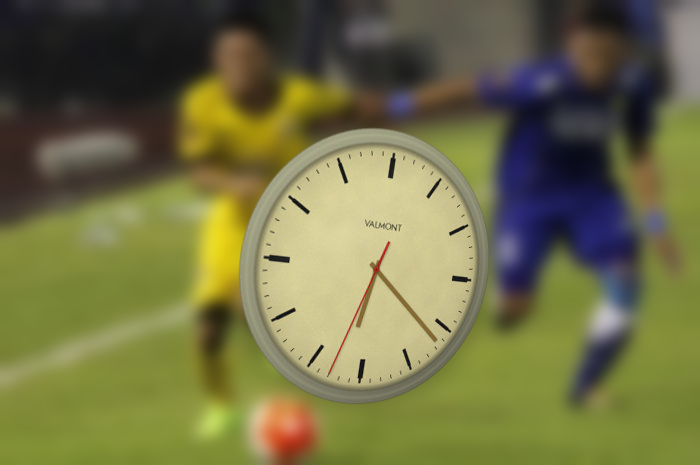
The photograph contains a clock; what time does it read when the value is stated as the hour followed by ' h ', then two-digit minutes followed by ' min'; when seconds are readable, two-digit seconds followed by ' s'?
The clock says 6 h 21 min 33 s
